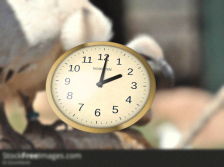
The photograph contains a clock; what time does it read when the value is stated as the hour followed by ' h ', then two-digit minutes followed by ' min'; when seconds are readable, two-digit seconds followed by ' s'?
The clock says 2 h 01 min
